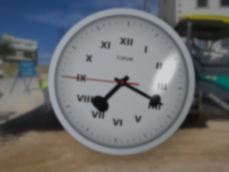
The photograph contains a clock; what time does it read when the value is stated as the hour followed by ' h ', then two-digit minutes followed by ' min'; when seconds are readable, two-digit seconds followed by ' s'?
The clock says 7 h 18 min 45 s
